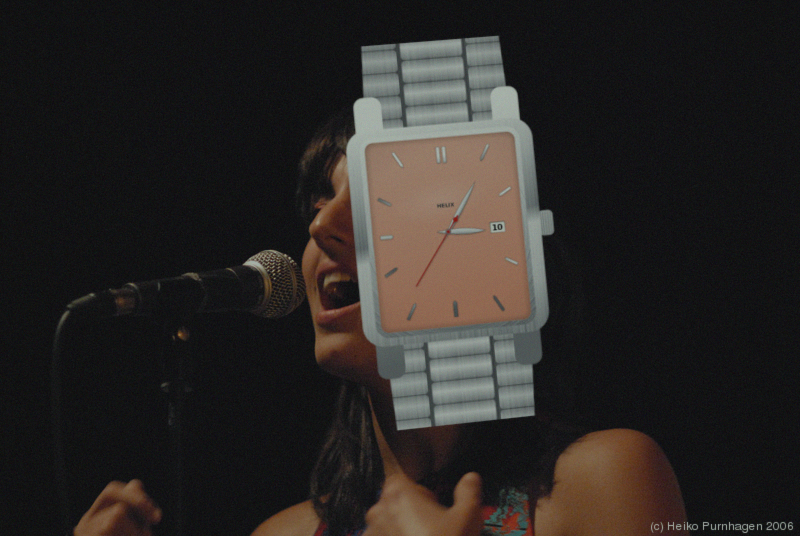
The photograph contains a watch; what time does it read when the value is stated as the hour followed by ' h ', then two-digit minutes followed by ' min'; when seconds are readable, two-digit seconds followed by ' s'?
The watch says 3 h 05 min 36 s
